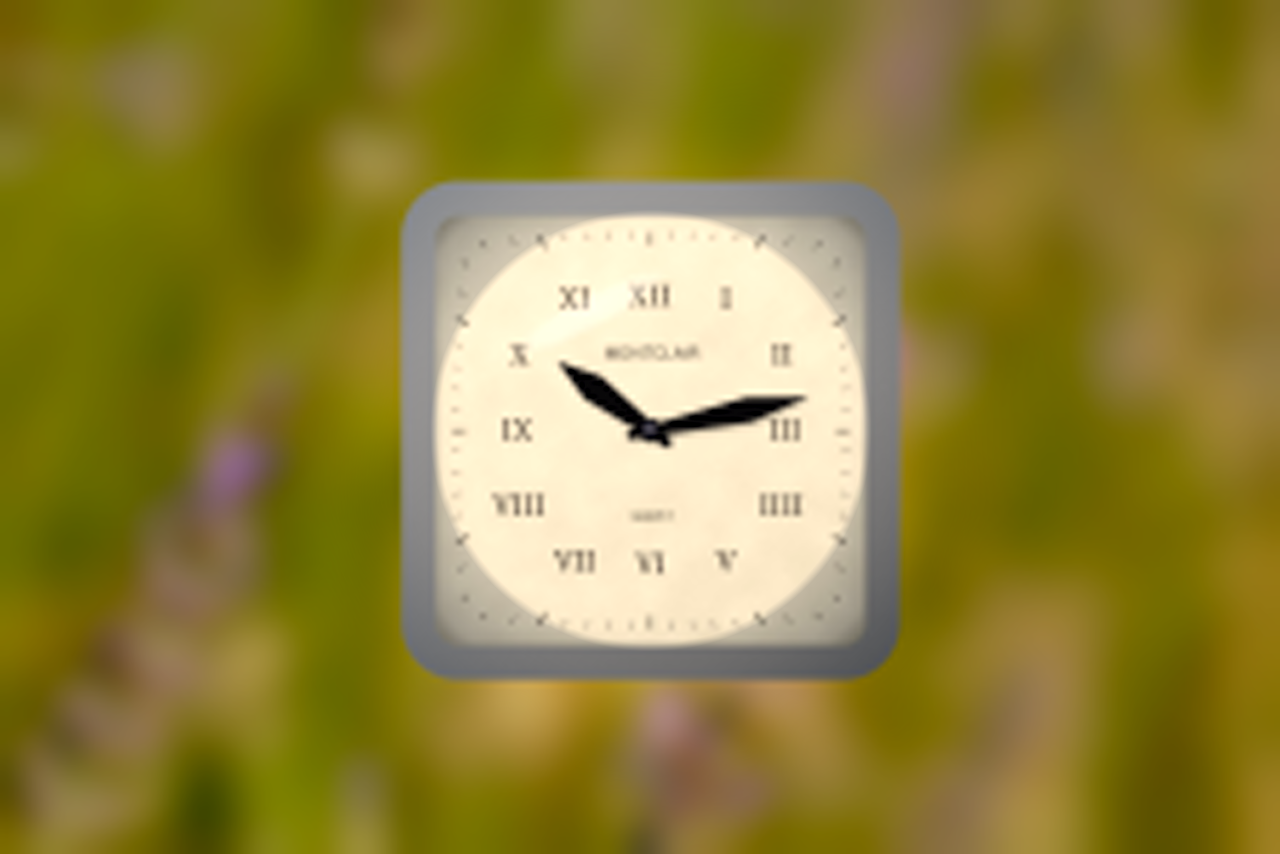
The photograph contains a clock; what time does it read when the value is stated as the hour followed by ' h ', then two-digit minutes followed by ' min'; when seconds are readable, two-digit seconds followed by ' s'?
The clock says 10 h 13 min
